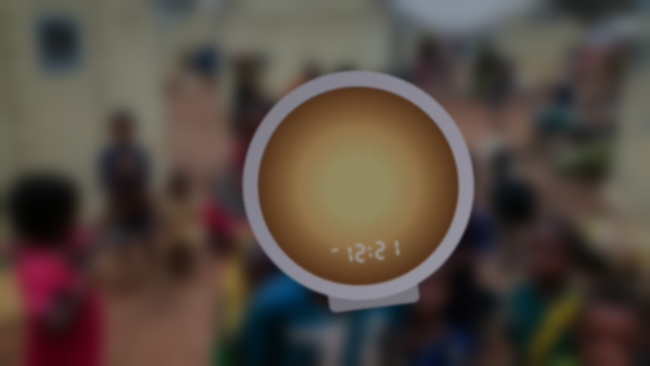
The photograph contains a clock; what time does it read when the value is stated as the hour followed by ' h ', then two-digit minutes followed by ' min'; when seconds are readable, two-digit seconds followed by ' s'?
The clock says 12 h 21 min
